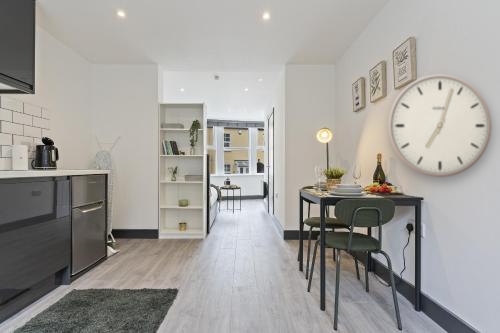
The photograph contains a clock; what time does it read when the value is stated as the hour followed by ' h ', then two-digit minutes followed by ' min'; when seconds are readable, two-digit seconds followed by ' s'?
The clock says 7 h 03 min
